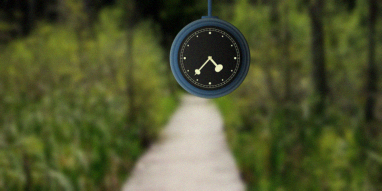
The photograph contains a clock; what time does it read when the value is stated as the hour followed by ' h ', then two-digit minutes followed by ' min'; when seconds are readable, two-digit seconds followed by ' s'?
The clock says 4 h 37 min
